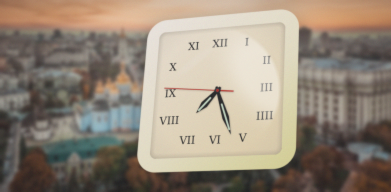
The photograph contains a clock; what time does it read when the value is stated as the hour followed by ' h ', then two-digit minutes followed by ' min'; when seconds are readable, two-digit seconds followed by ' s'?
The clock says 7 h 26 min 46 s
